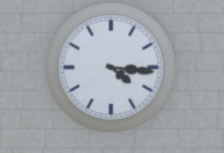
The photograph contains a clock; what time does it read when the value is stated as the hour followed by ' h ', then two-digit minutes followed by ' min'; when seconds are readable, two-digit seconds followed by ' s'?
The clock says 4 h 16 min
